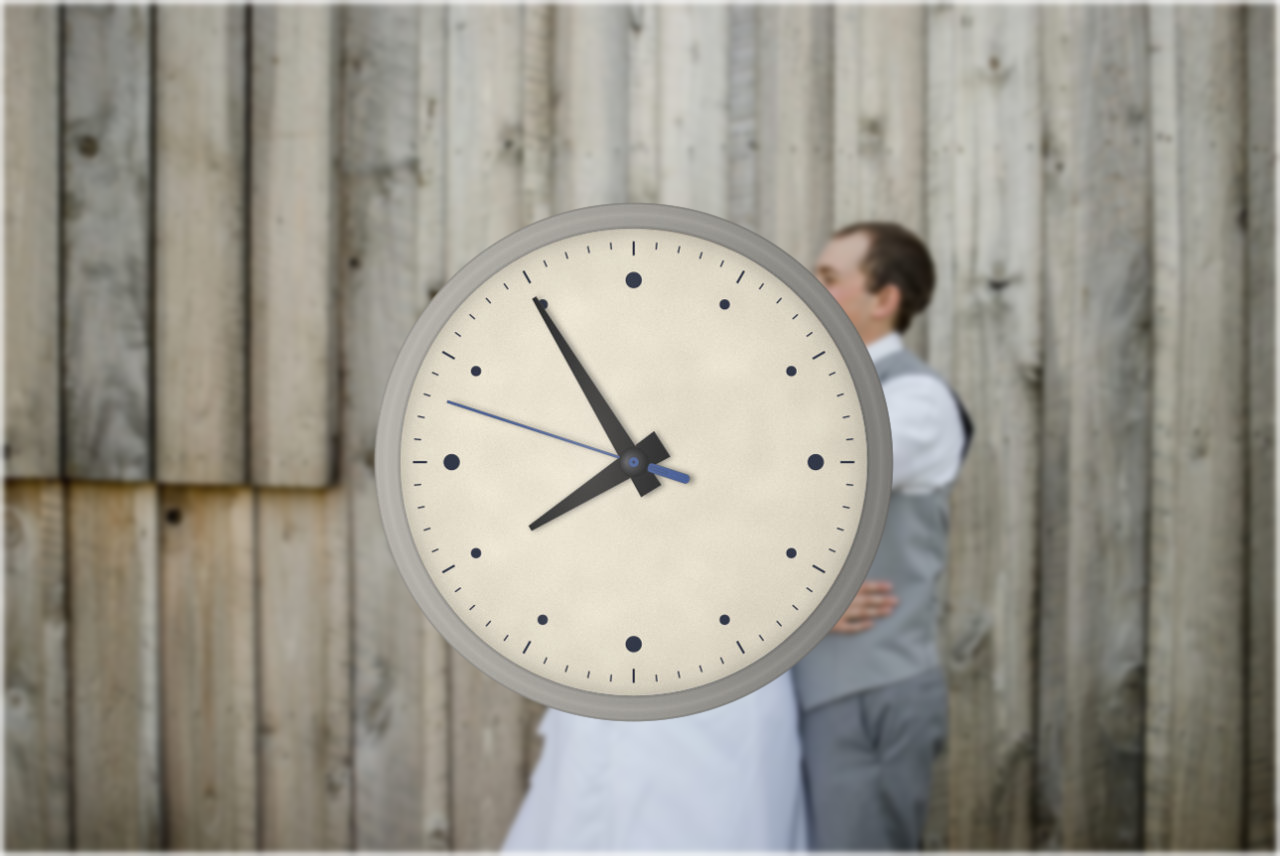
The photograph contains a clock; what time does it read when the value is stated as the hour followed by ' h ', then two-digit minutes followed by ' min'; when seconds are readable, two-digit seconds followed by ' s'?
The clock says 7 h 54 min 48 s
